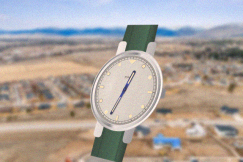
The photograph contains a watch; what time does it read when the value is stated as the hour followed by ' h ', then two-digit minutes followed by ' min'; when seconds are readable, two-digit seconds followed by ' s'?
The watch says 12 h 33 min
